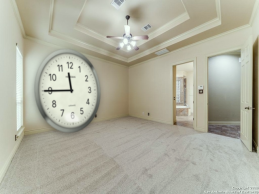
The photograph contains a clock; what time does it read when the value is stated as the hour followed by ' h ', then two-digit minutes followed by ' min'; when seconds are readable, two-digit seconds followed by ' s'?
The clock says 11 h 45 min
